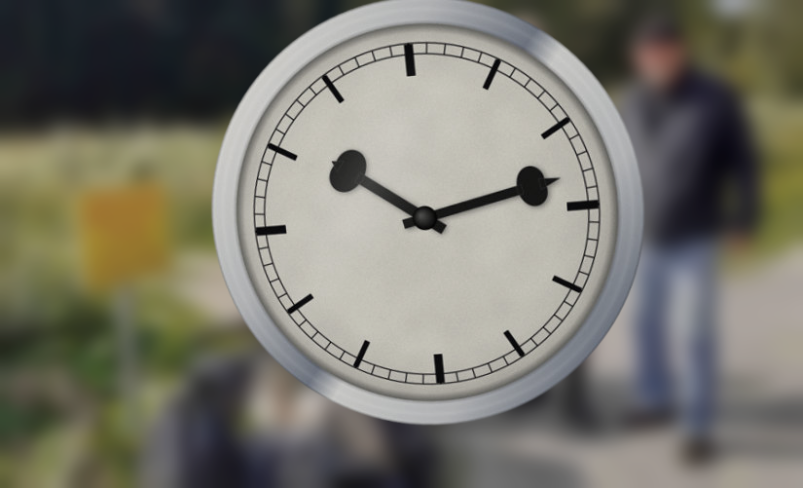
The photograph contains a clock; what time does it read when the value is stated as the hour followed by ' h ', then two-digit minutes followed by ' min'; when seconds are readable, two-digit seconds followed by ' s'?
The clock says 10 h 13 min
